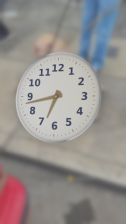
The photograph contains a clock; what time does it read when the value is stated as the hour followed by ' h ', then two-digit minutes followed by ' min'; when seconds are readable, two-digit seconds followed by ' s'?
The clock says 6 h 43 min
